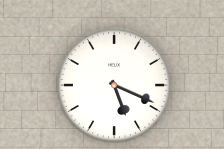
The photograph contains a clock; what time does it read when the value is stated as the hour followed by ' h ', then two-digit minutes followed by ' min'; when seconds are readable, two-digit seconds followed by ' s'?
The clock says 5 h 19 min
